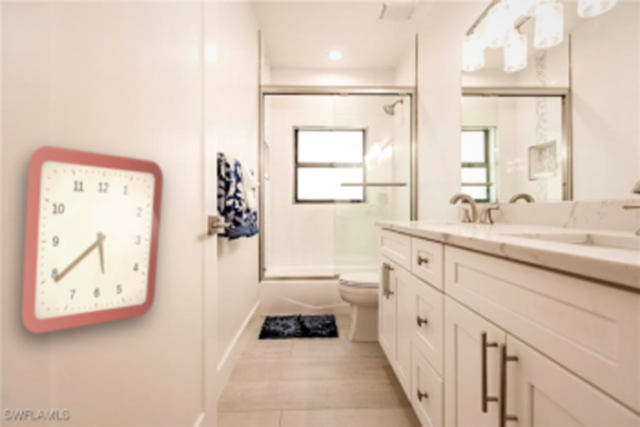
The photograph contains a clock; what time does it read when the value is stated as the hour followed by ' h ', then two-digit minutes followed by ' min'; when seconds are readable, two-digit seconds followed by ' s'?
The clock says 5 h 39 min
